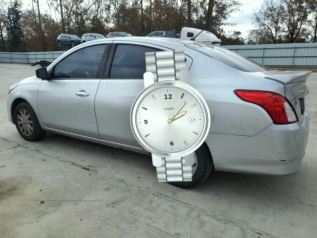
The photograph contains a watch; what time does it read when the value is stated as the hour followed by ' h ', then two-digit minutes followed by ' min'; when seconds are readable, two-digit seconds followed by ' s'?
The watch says 2 h 07 min
